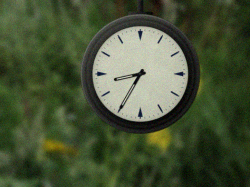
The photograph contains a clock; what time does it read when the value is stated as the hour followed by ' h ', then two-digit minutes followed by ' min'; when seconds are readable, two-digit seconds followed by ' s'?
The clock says 8 h 35 min
